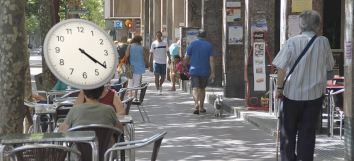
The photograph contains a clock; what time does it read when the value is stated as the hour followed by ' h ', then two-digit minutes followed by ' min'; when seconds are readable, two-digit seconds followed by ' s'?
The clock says 4 h 21 min
